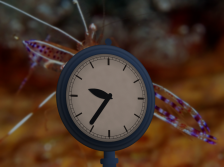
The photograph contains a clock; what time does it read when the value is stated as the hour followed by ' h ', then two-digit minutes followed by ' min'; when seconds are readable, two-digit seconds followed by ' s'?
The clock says 9 h 36 min
